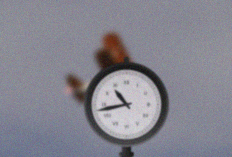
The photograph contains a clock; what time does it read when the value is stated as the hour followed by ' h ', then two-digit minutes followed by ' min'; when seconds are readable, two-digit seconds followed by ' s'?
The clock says 10 h 43 min
